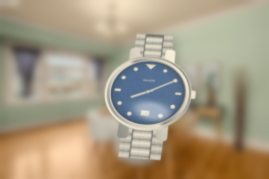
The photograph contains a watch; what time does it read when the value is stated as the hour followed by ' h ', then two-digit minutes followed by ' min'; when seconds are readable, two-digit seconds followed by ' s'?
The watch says 8 h 10 min
